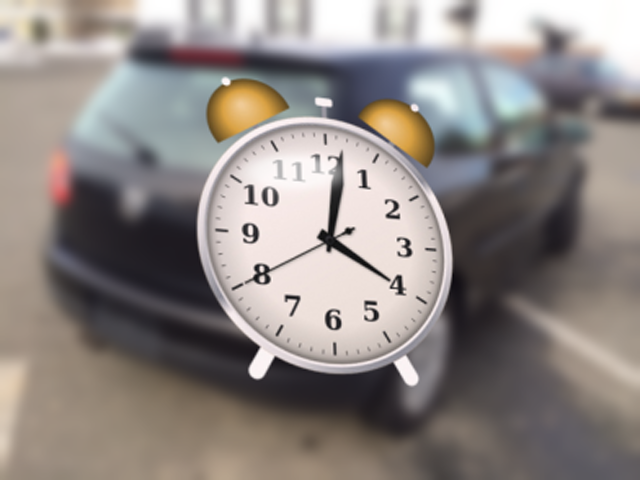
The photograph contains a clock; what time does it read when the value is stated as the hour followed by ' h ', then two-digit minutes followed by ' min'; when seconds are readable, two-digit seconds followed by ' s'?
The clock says 4 h 01 min 40 s
